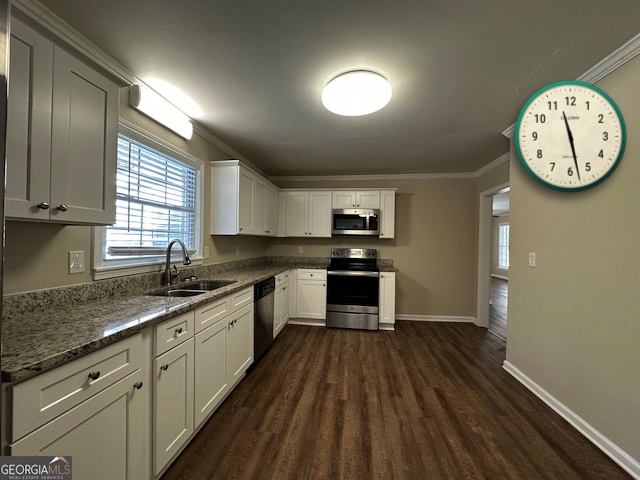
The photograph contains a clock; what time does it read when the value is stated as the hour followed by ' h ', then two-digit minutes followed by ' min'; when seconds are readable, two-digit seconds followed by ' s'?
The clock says 11 h 28 min
